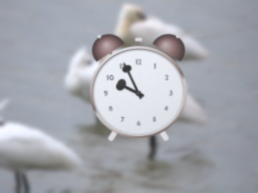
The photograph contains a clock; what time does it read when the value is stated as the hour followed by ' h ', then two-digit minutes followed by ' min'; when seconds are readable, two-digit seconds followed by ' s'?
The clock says 9 h 56 min
